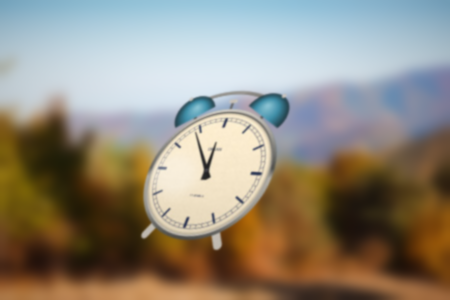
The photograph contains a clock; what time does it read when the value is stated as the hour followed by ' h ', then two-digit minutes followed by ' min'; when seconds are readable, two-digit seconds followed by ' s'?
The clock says 11 h 54 min
